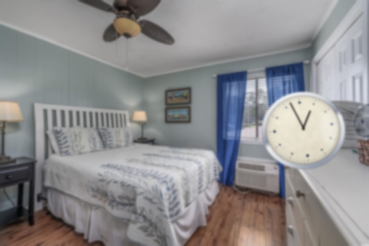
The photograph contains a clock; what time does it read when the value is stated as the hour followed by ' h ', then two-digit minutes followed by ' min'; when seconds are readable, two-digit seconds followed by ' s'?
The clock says 12 h 57 min
